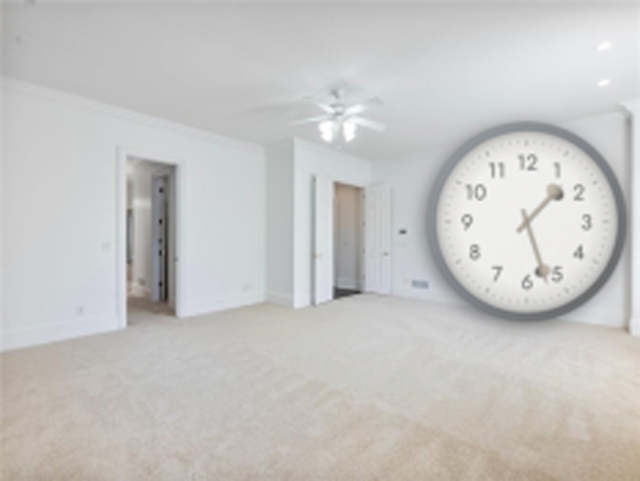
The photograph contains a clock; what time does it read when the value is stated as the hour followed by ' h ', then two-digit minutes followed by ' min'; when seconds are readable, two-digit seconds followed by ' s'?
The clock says 1 h 27 min
